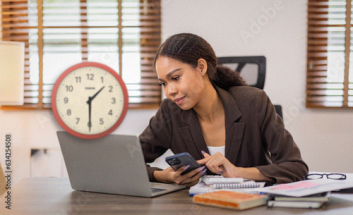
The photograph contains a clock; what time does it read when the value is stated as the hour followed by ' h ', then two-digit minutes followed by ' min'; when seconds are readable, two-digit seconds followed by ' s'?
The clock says 1 h 30 min
